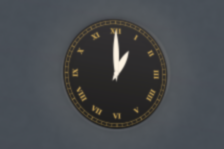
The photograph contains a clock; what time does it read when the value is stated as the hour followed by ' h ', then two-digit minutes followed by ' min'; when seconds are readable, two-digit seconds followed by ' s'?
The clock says 1 h 00 min
